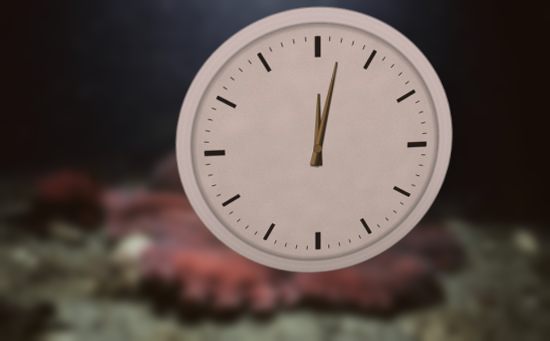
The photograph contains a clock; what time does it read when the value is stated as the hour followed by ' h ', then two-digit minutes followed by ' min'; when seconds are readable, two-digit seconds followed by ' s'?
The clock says 12 h 02 min
